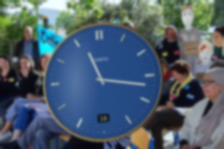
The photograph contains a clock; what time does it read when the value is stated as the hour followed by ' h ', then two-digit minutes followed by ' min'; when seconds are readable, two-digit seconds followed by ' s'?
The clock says 11 h 17 min
